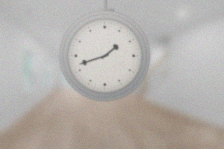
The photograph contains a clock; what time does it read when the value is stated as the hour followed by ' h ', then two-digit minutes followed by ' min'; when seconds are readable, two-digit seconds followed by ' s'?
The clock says 1 h 42 min
